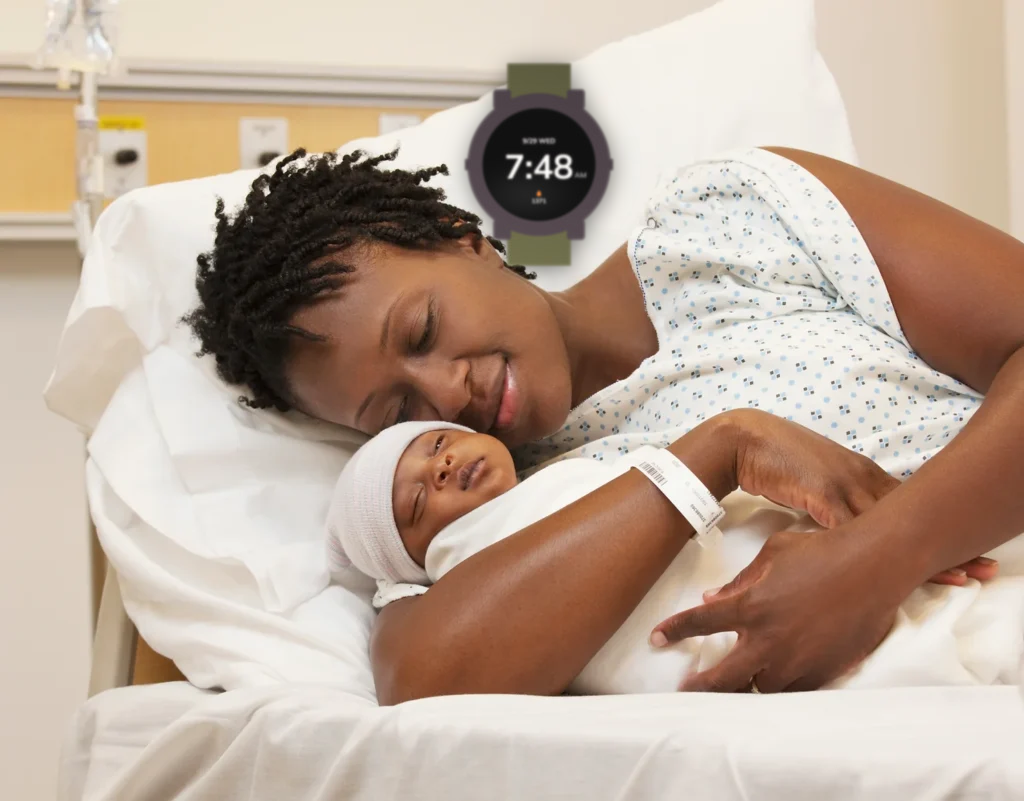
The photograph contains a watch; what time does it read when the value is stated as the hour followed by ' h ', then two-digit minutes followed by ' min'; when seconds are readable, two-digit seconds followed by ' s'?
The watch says 7 h 48 min
